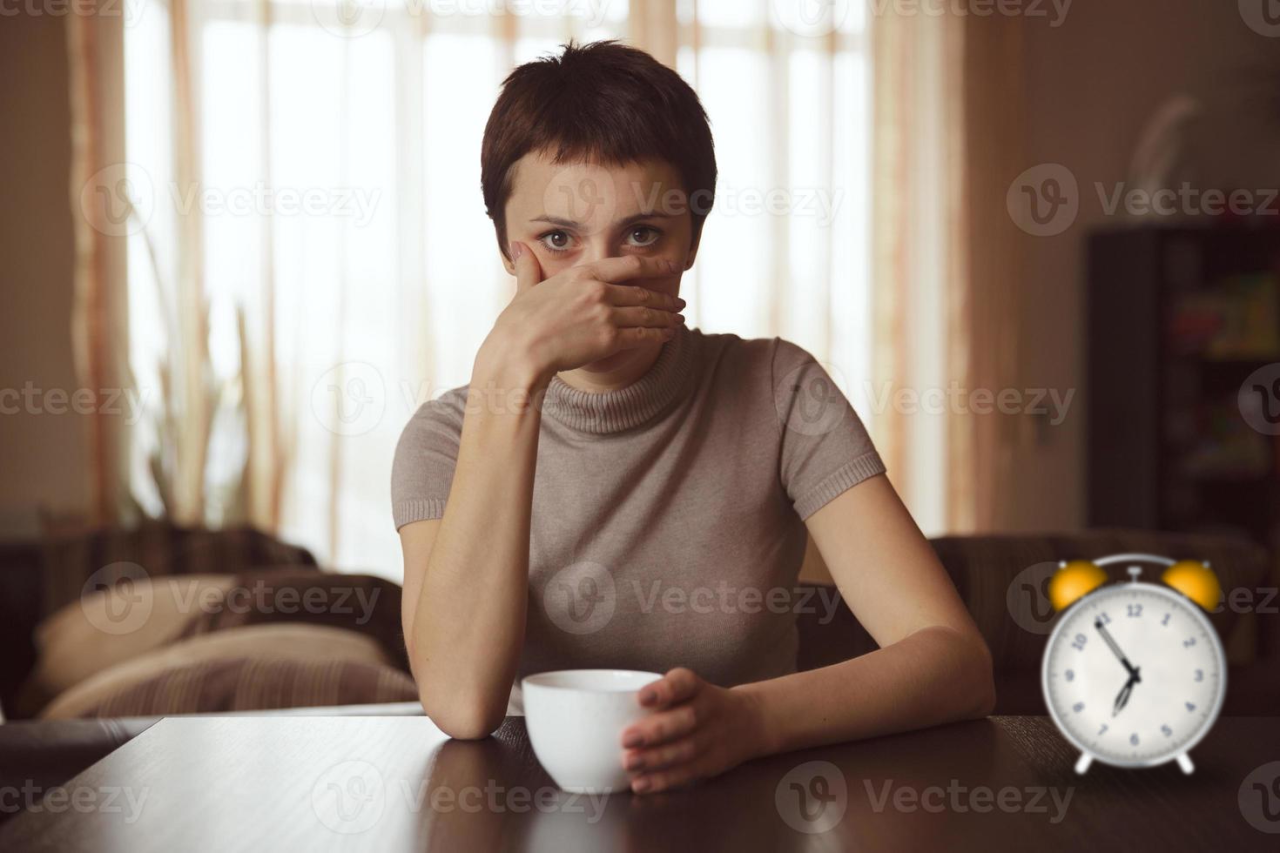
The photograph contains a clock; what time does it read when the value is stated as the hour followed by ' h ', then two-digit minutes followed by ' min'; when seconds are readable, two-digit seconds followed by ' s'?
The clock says 6 h 54 min
